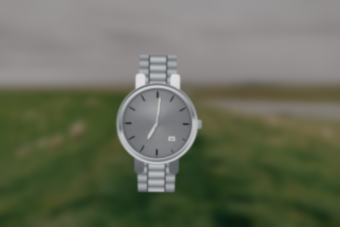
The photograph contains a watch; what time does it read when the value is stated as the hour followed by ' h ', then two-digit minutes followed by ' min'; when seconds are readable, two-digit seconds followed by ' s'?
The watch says 7 h 01 min
